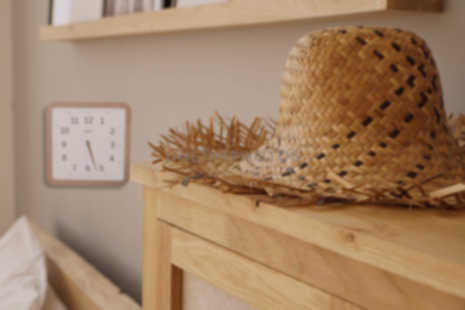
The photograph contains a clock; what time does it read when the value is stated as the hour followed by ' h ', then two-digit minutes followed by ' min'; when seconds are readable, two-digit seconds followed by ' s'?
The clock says 5 h 27 min
